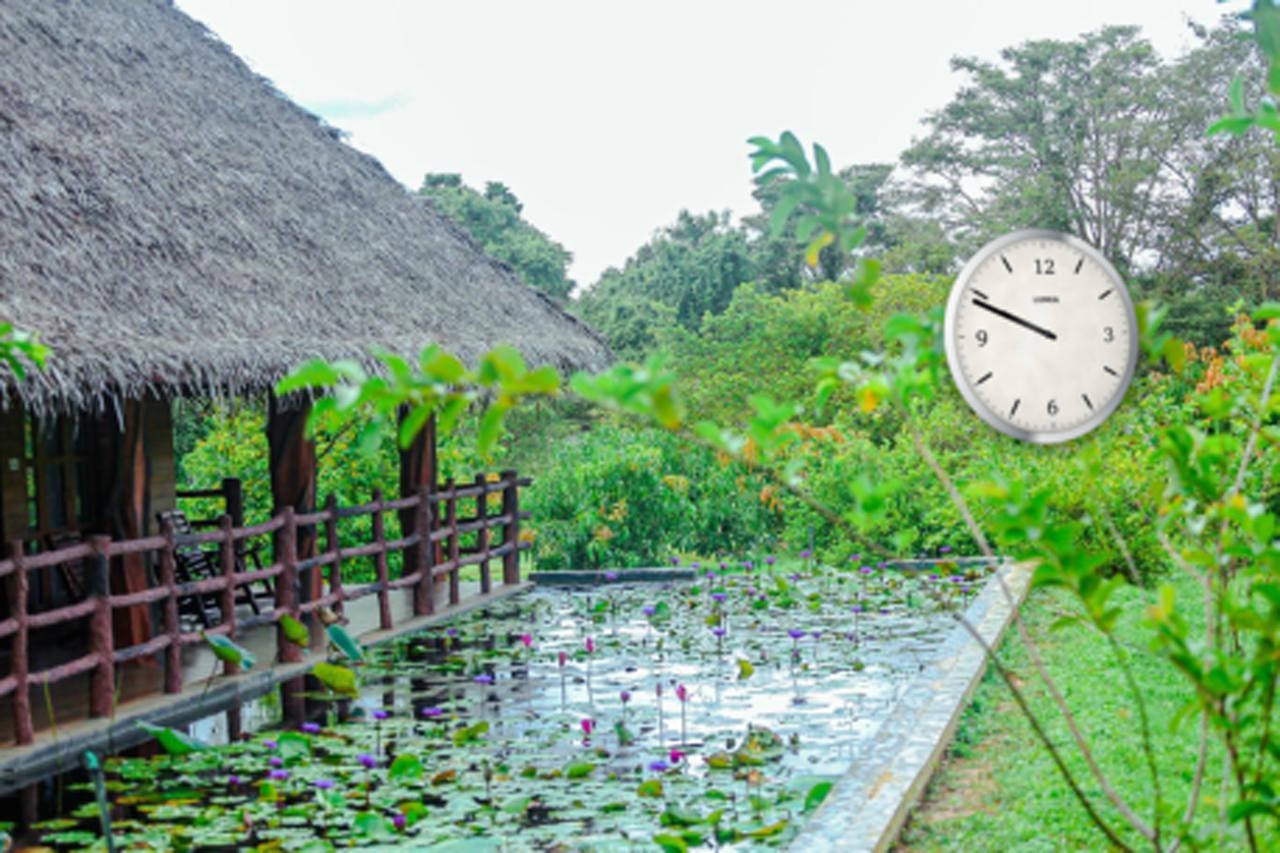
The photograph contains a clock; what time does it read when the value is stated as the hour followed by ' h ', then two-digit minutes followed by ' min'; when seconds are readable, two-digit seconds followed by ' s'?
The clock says 9 h 49 min
